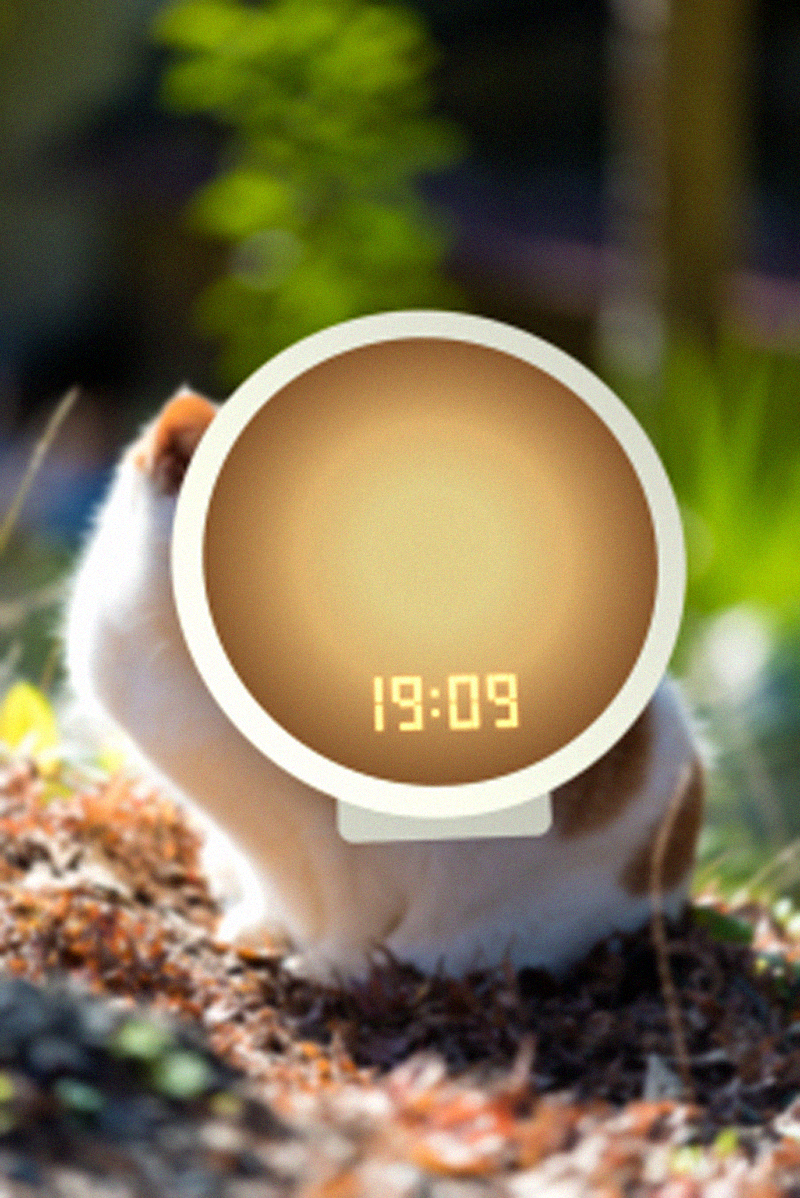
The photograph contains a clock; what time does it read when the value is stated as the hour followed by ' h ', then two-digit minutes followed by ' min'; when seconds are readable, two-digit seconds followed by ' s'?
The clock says 19 h 09 min
